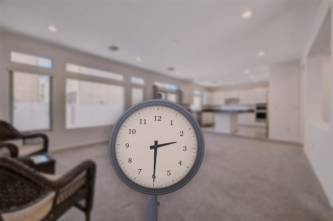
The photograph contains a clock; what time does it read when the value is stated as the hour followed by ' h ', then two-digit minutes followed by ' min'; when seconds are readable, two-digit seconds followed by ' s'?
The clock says 2 h 30 min
